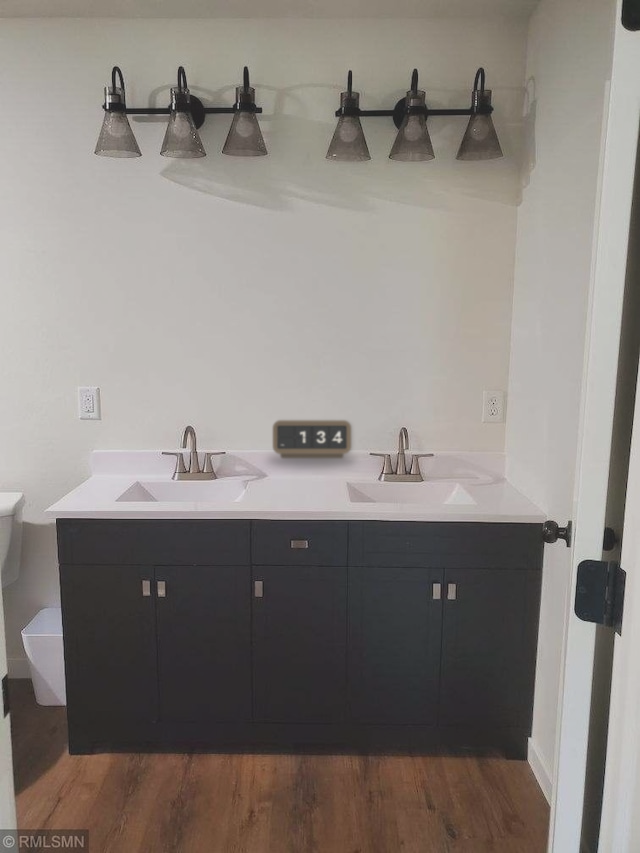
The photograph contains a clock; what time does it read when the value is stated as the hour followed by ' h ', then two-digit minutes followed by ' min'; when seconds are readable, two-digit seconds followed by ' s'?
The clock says 1 h 34 min
